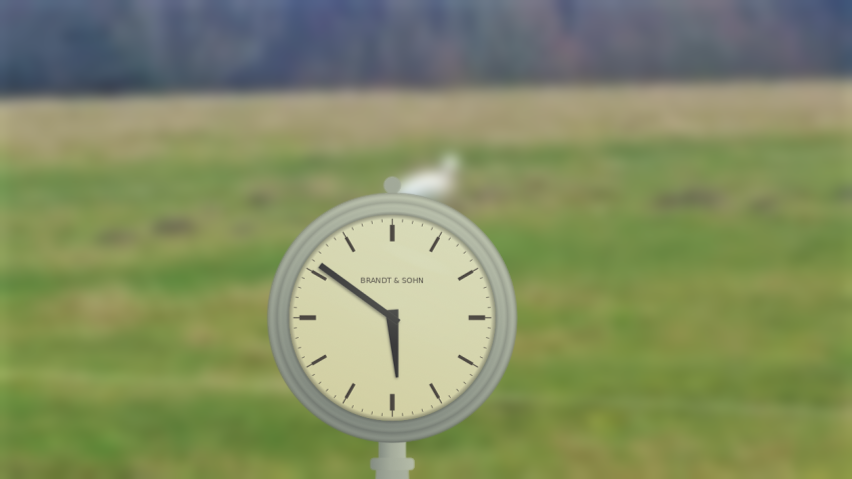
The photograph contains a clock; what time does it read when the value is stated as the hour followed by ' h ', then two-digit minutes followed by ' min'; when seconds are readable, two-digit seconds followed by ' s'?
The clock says 5 h 51 min
